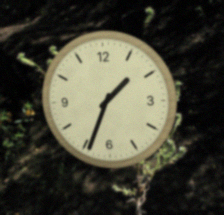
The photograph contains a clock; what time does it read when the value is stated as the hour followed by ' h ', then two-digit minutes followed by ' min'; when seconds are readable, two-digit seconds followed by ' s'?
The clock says 1 h 34 min
